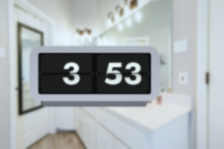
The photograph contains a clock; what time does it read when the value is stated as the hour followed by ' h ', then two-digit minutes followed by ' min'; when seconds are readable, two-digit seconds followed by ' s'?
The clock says 3 h 53 min
